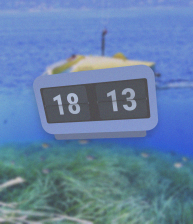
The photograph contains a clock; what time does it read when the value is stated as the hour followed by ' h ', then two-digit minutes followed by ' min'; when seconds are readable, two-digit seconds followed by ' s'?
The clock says 18 h 13 min
